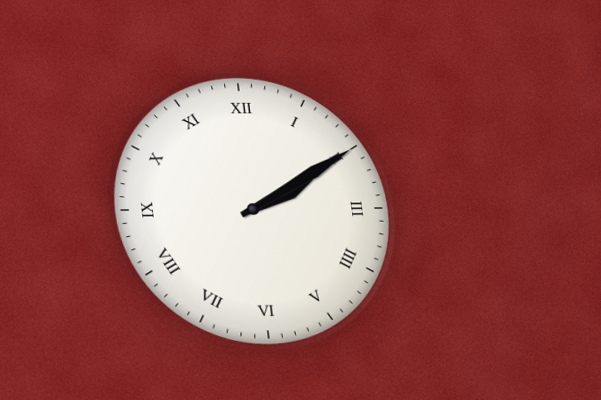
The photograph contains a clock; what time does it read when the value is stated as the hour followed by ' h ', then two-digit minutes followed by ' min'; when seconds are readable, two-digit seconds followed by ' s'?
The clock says 2 h 10 min
